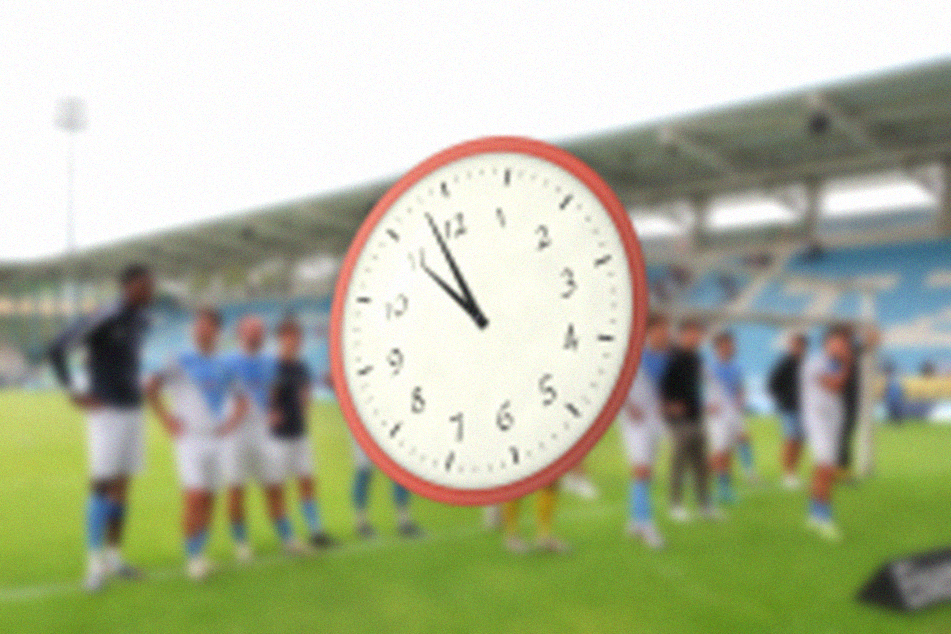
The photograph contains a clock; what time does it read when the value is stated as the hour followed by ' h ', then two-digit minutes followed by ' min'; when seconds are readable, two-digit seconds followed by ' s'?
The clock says 10 h 58 min
